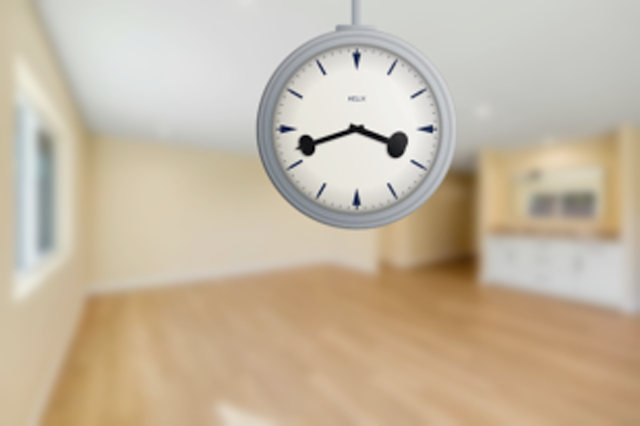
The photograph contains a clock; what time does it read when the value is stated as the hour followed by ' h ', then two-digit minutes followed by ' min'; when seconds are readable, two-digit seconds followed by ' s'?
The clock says 3 h 42 min
